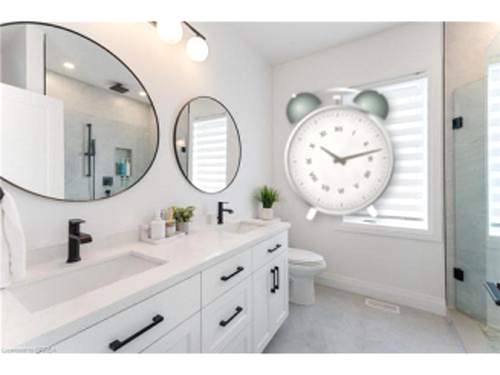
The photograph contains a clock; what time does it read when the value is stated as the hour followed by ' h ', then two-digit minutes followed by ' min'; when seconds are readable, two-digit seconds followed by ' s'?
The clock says 10 h 13 min
